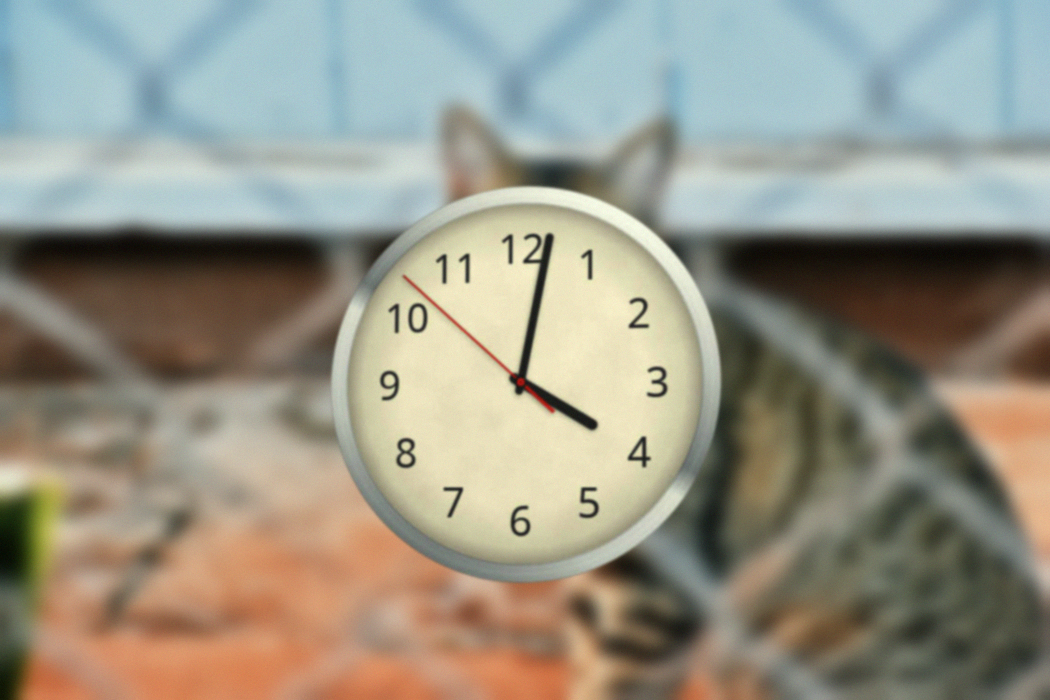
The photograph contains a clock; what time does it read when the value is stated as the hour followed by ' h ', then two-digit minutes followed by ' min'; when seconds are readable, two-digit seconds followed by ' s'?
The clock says 4 h 01 min 52 s
